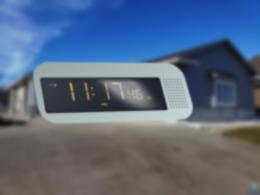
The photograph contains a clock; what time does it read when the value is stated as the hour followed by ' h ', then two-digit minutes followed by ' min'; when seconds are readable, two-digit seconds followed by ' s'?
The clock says 11 h 17 min
